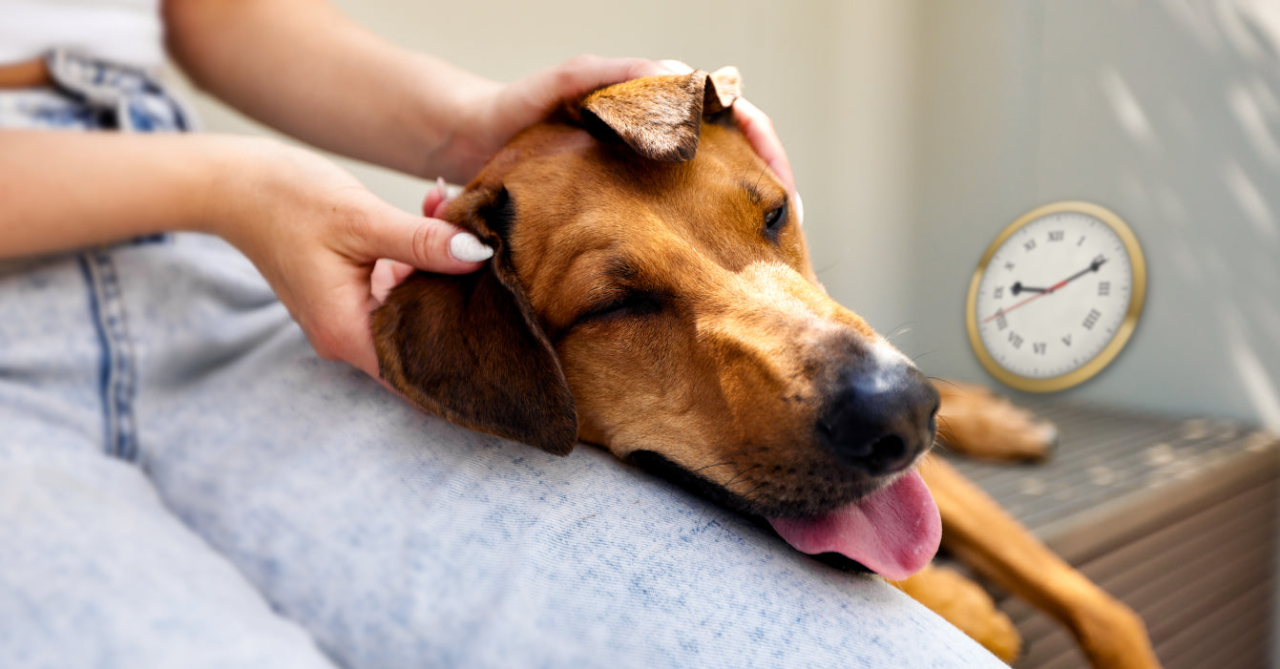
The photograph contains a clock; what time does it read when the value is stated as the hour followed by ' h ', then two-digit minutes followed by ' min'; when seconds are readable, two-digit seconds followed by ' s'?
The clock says 9 h 10 min 41 s
